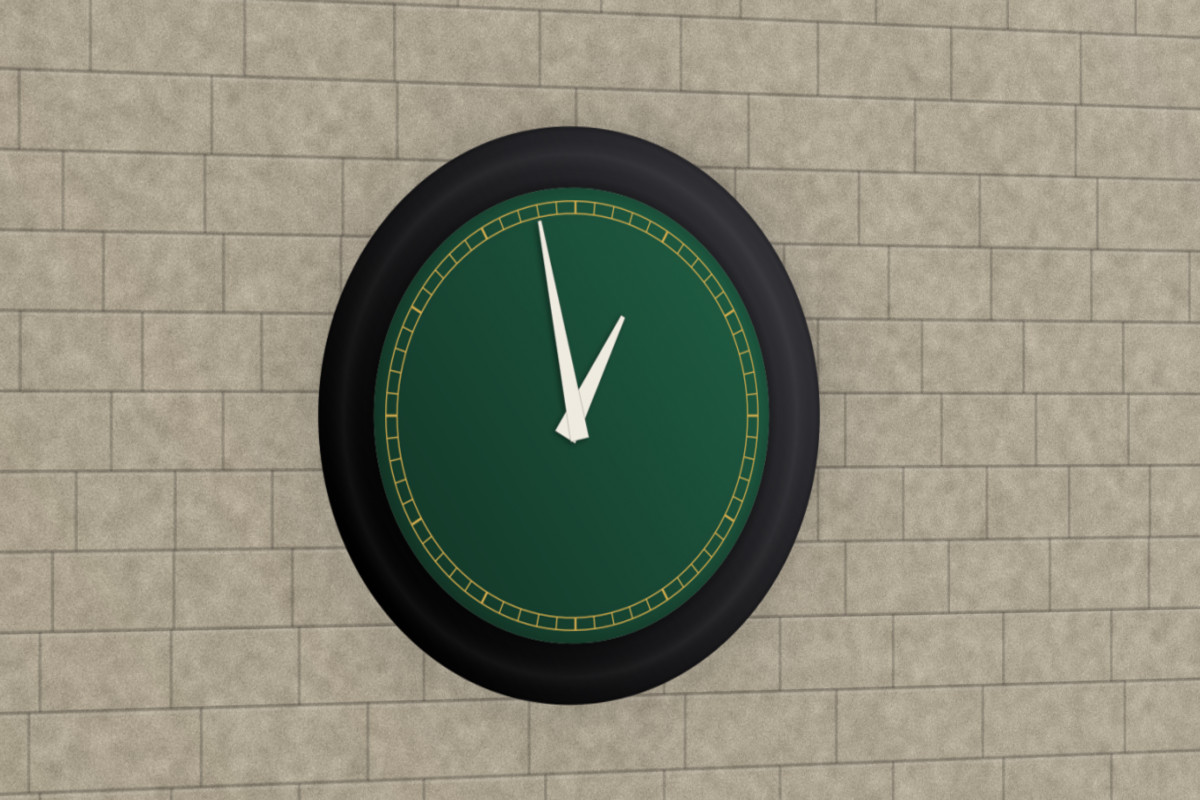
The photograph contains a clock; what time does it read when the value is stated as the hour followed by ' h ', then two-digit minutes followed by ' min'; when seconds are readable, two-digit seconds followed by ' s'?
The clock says 12 h 58 min
